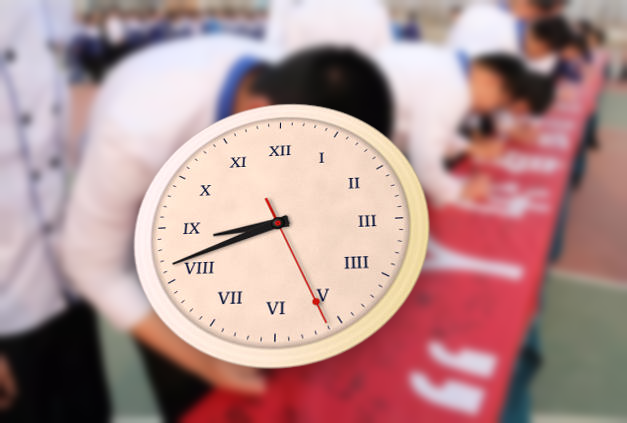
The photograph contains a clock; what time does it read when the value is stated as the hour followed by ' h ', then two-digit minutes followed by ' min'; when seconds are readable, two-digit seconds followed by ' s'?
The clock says 8 h 41 min 26 s
